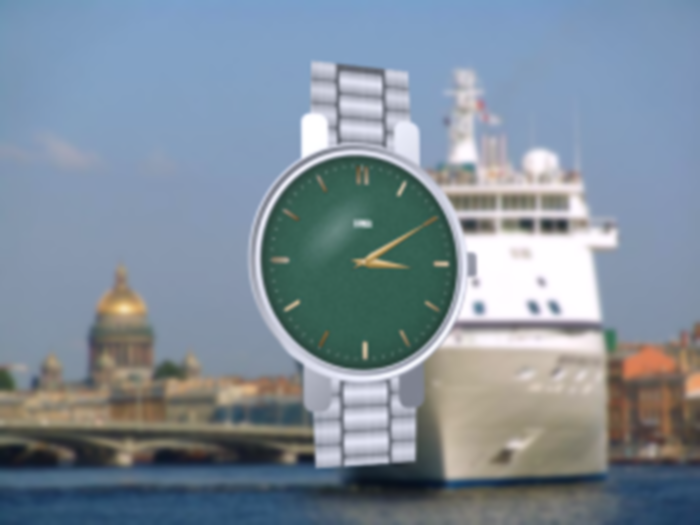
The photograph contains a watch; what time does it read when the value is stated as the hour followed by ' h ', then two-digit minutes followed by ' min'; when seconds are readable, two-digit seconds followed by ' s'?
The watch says 3 h 10 min
